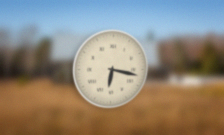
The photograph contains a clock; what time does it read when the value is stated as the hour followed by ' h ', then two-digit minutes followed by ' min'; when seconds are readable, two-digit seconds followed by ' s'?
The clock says 6 h 17 min
